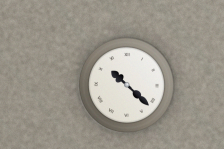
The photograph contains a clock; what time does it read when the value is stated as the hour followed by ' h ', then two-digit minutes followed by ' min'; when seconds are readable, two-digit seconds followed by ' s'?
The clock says 10 h 22 min
